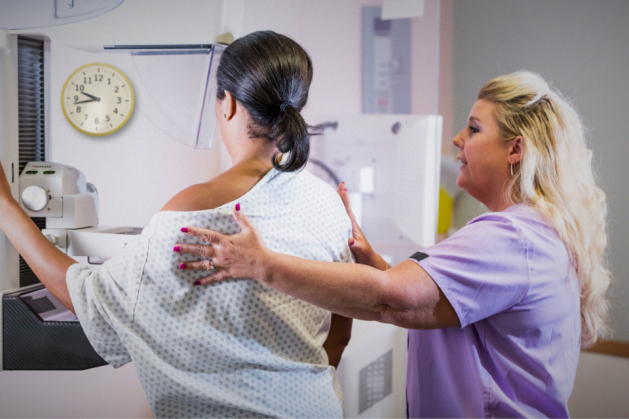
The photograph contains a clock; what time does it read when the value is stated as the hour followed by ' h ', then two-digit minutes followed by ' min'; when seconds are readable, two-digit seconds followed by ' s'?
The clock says 9 h 43 min
